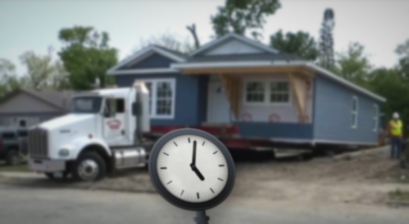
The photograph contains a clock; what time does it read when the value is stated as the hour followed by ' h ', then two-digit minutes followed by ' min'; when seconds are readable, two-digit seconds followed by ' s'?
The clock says 5 h 02 min
